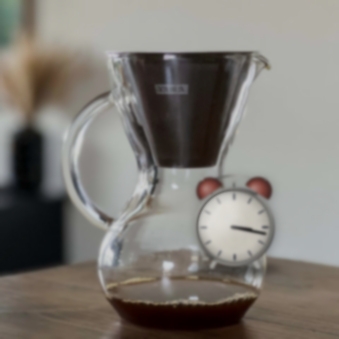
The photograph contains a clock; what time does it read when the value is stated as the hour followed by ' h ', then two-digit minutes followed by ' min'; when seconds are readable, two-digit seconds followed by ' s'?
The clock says 3 h 17 min
